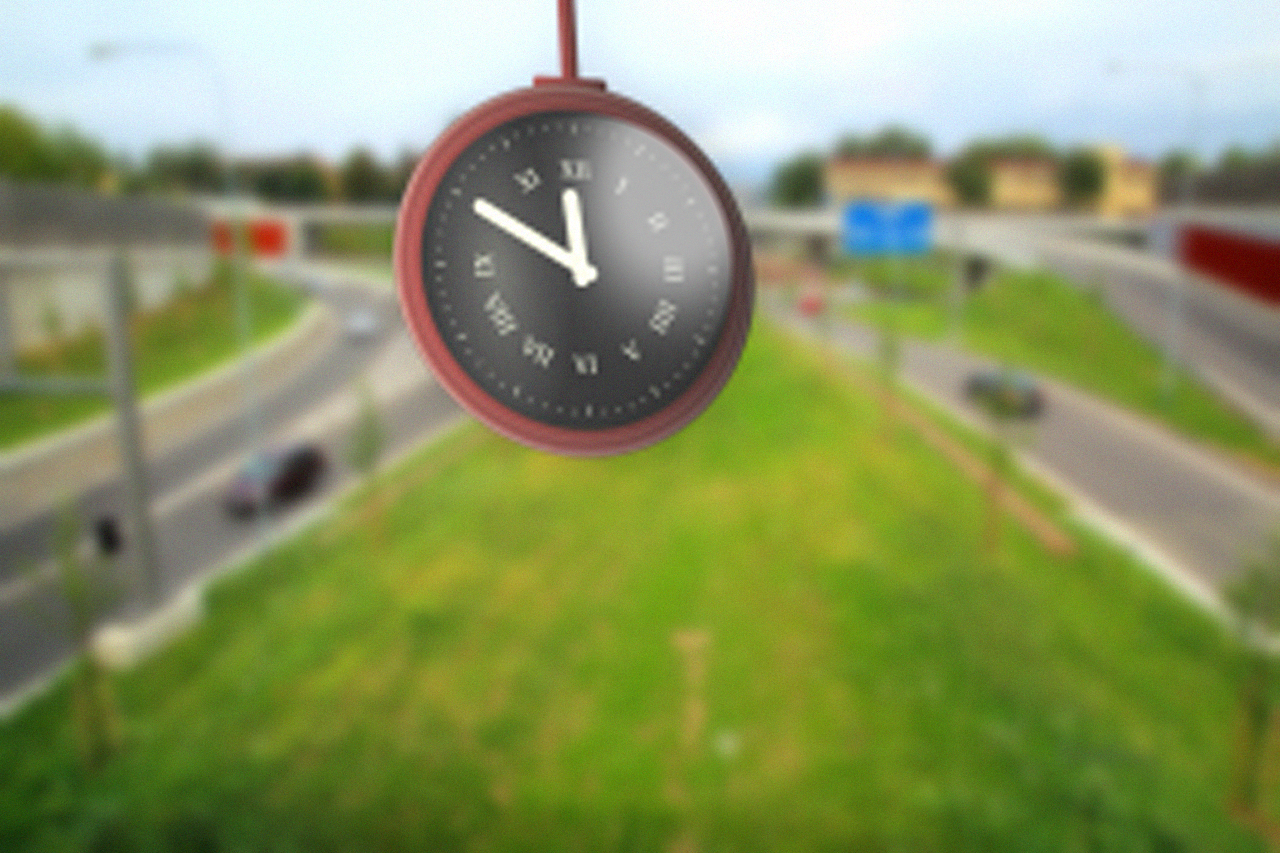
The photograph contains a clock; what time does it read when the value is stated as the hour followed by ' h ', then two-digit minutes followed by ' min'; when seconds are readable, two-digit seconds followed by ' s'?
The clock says 11 h 50 min
